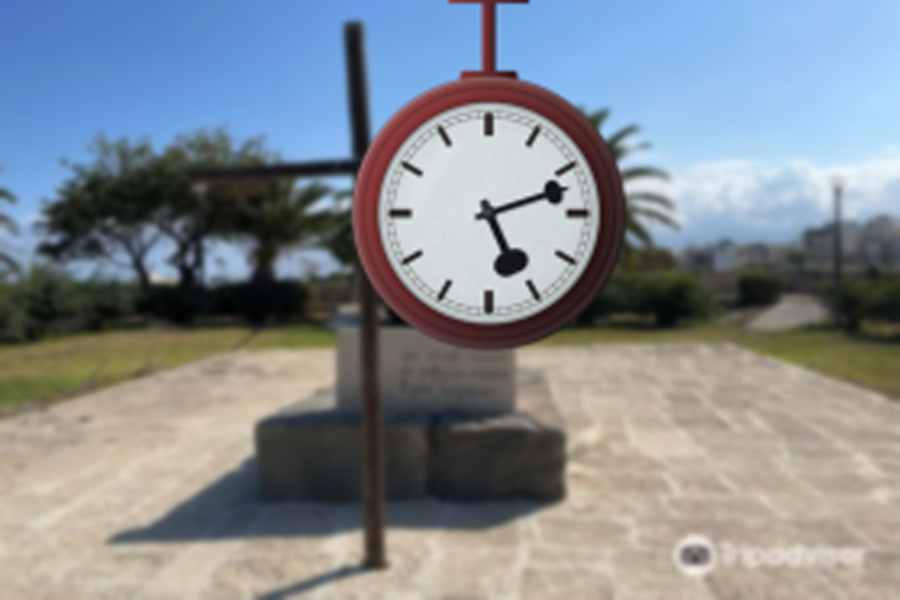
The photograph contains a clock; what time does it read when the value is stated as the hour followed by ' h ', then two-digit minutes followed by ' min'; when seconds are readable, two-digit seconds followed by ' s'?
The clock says 5 h 12 min
